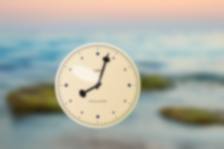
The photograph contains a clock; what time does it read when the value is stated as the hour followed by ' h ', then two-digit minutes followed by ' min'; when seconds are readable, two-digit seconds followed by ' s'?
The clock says 8 h 03 min
